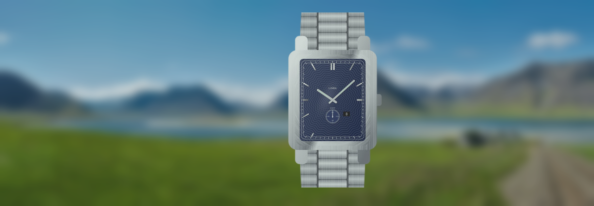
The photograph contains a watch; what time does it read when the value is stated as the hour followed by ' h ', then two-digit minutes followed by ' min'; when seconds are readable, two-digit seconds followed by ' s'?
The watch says 10 h 08 min
